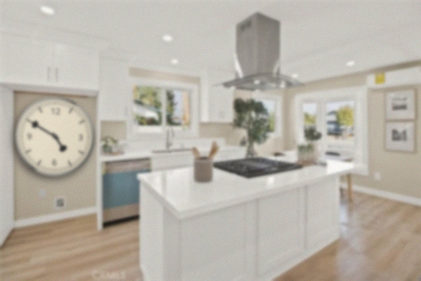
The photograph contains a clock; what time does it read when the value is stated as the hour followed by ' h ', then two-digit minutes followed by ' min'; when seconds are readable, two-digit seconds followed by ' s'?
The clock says 4 h 50 min
